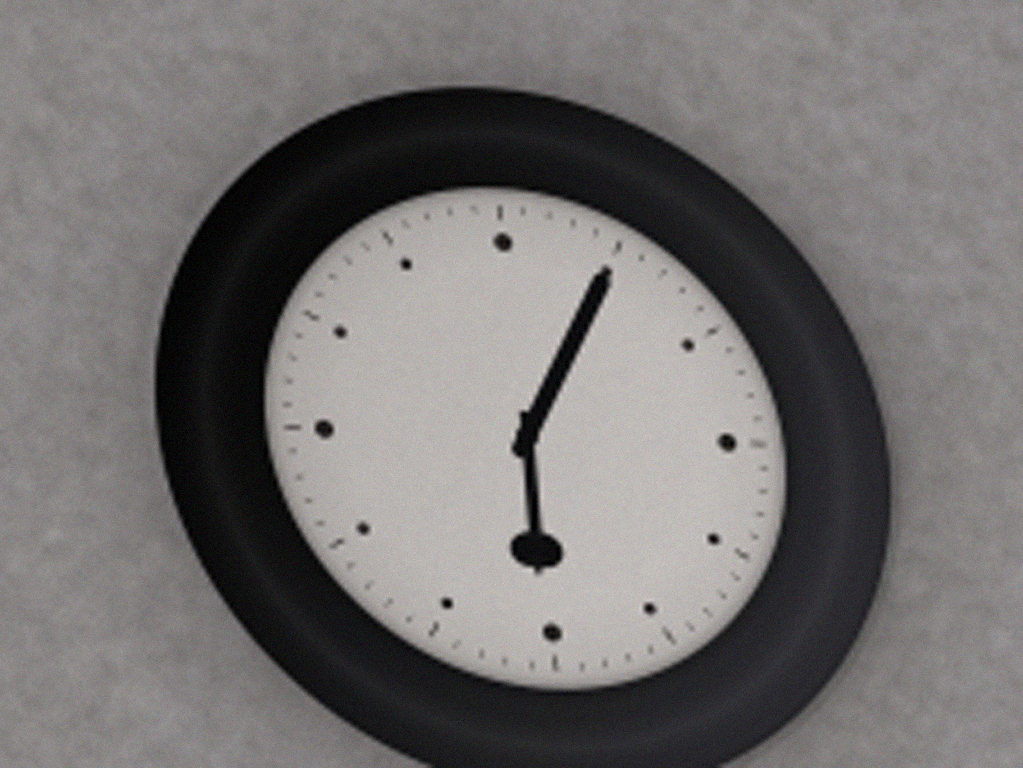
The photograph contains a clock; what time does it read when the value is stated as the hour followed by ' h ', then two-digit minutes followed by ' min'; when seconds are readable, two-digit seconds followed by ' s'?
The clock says 6 h 05 min
